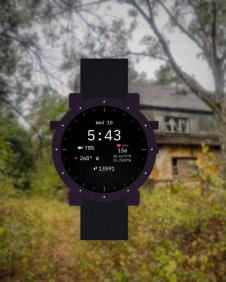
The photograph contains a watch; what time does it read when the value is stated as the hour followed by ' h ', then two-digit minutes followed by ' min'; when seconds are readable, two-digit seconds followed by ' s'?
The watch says 5 h 43 min
